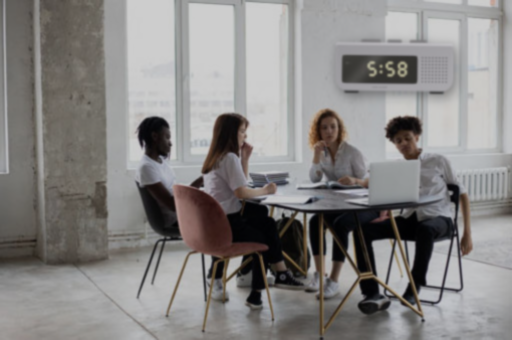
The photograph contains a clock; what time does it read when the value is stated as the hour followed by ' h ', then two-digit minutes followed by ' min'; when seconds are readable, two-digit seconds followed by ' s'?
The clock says 5 h 58 min
